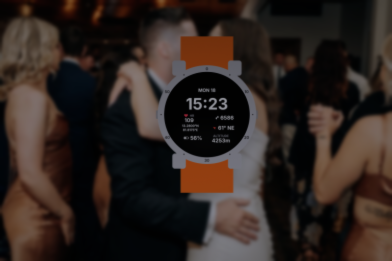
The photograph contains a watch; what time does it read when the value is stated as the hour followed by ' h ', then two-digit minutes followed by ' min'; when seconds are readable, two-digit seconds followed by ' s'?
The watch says 15 h 23 min
